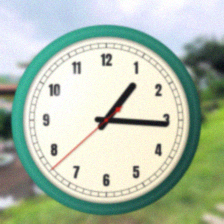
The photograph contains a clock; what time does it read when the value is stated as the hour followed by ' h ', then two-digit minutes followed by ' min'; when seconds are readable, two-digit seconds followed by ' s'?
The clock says 1 h 15 min 38 s
